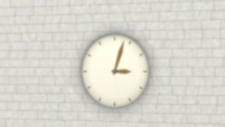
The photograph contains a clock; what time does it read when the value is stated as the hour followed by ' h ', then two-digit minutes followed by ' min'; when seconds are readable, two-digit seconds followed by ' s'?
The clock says 3 h 03 min
